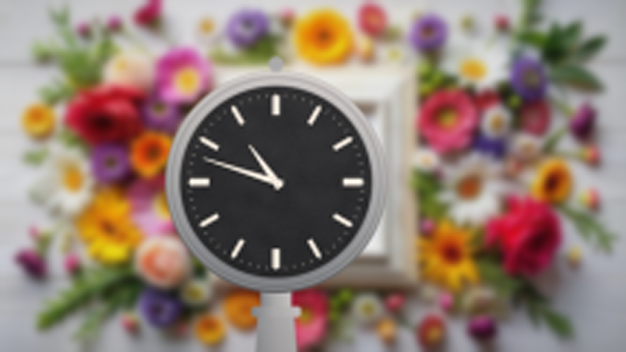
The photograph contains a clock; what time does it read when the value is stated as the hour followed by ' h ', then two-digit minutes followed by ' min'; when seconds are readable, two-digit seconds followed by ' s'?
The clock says 10 h 48 min
